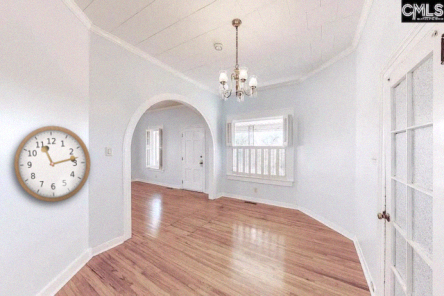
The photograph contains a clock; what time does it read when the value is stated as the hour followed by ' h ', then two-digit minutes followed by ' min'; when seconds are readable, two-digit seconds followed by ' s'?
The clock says 11 h 13 min
